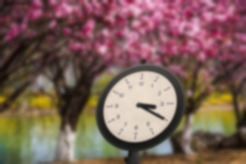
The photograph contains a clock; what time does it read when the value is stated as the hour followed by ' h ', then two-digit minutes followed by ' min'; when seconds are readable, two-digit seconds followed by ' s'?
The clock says 3 h 20 min
